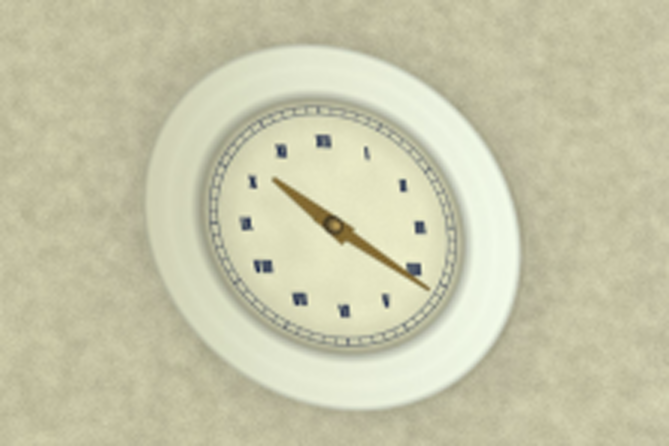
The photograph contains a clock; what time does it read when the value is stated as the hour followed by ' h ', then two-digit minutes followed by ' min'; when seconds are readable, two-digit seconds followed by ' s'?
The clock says 10 h 21 min
